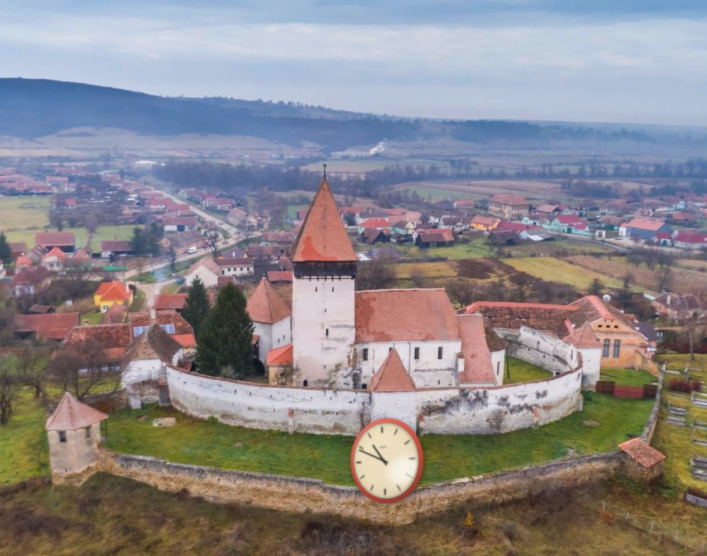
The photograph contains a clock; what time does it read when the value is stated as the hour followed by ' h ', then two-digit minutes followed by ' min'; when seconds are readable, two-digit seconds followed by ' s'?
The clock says 10 h 49 min
